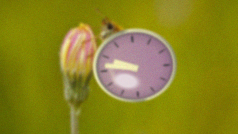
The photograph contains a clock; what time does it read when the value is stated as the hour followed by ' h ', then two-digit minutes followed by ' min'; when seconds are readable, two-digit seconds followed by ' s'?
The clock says 9 h 47 min
